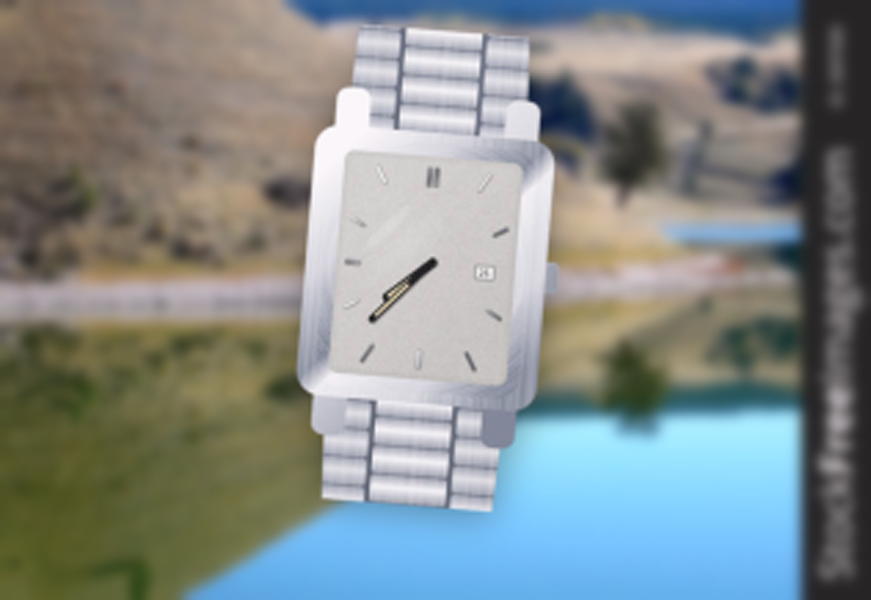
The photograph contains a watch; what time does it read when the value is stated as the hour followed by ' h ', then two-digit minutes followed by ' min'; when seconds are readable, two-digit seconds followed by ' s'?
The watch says 7 h 37 min
